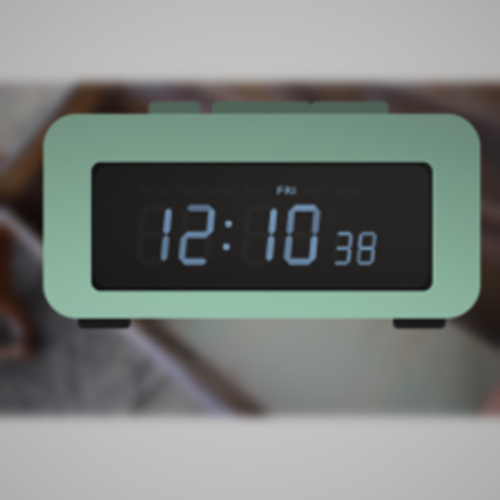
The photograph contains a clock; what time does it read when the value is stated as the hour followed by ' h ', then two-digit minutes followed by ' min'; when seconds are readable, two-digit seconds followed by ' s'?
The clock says 12 h 10 min 38 s
